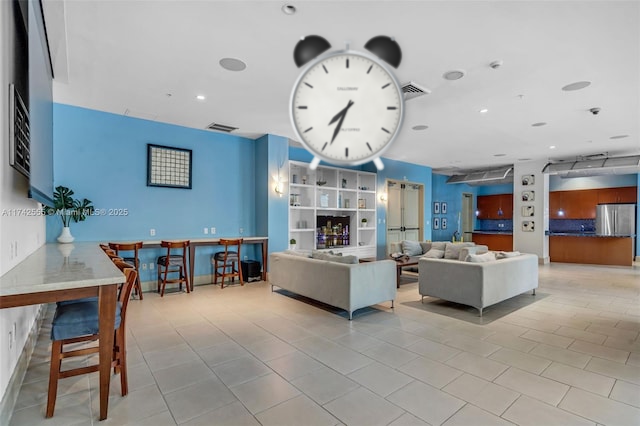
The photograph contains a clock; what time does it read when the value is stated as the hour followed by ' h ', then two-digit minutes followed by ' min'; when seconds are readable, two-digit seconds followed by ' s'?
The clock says 7 h 34 min
